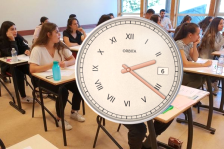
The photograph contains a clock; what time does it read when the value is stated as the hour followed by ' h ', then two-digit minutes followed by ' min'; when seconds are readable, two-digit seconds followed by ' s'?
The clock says 2 h 21 min
